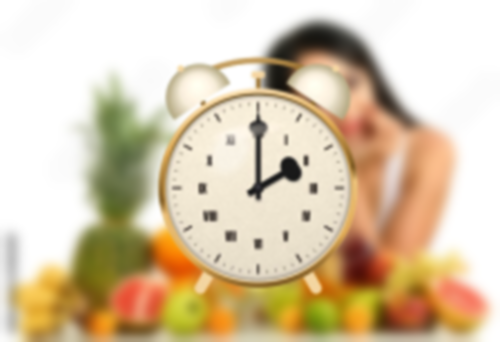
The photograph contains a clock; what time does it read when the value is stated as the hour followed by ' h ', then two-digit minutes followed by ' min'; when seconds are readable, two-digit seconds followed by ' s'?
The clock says 2 h 00 min
